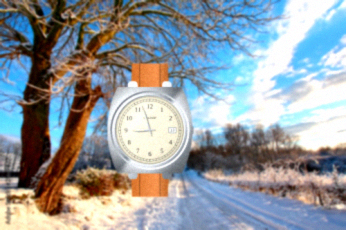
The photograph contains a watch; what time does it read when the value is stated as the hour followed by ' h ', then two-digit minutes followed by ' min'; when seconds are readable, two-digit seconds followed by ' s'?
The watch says 8 h 57 min
